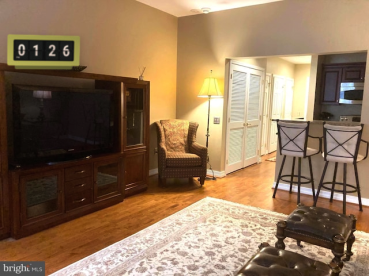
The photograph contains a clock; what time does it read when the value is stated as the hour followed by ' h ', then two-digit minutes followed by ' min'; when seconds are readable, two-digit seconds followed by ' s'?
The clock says 1 h 26 min
